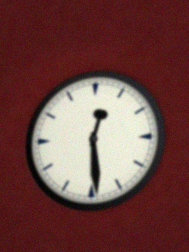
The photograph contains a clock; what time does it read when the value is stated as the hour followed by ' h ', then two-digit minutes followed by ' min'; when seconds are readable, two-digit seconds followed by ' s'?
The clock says 12 h 29 min
